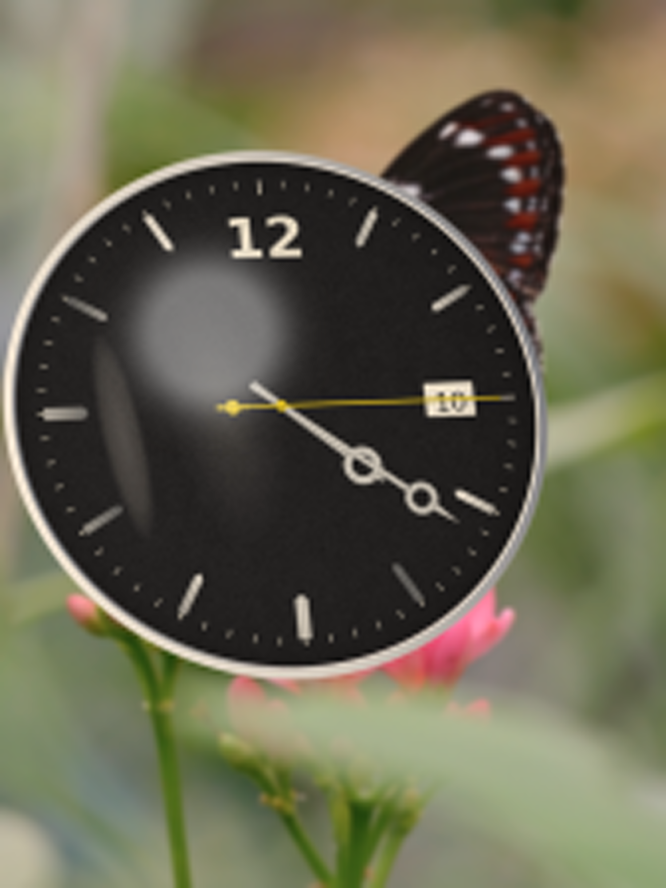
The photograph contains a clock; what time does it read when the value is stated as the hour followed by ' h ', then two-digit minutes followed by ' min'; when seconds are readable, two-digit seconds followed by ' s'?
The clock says 4 h 21 min 15 s
